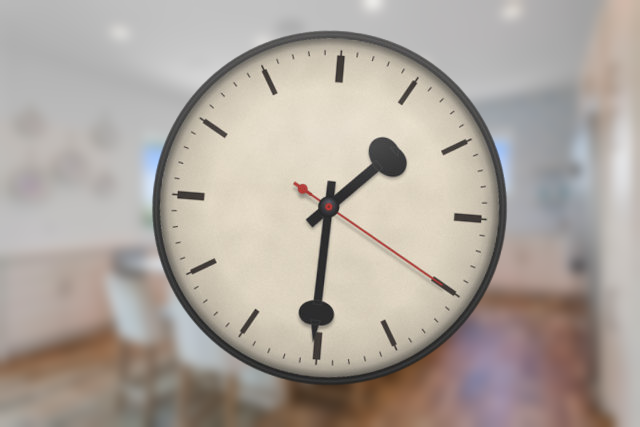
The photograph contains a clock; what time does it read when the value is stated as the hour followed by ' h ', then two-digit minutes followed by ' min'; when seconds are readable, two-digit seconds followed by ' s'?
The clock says 1 h 30 min 20 s
